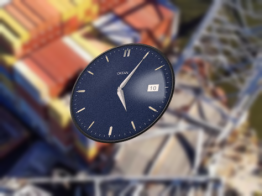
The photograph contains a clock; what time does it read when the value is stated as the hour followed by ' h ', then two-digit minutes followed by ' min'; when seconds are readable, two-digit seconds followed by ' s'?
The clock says 5 h 05 min
